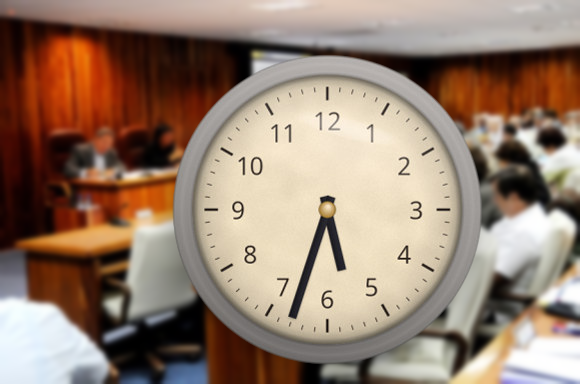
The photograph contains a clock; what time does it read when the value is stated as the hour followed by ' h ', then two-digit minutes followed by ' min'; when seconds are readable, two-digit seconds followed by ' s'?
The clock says 5 h 33 min
